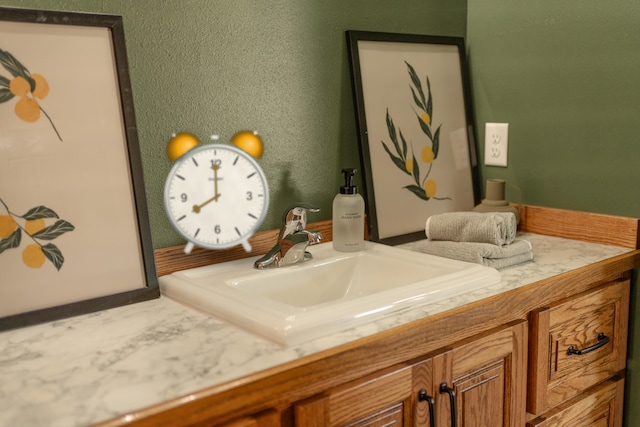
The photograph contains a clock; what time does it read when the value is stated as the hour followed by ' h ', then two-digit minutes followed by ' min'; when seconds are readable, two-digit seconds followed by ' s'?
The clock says 8 h 00 min
